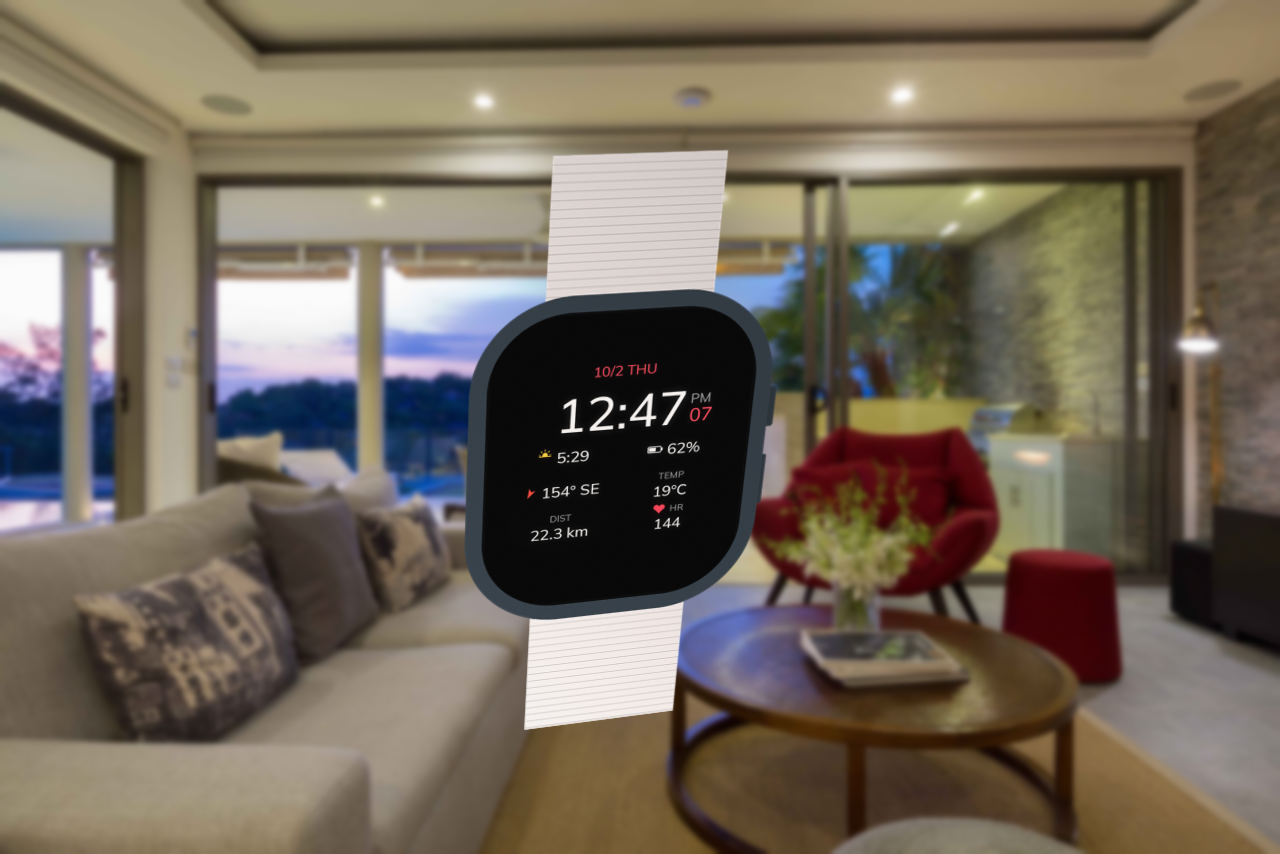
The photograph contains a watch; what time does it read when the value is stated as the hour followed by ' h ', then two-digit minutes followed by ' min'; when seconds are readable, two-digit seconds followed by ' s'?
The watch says 12 h 47 min 07 s
